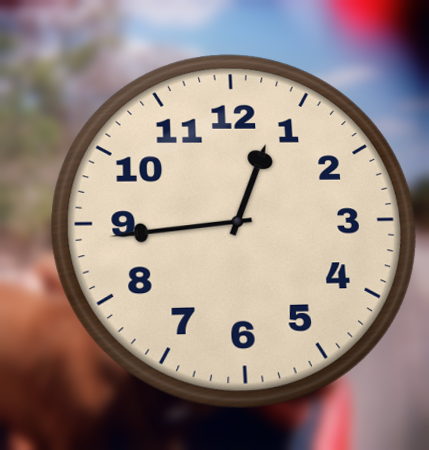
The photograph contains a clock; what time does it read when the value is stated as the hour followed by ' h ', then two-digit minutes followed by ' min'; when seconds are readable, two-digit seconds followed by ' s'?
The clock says 12 h 44 min
